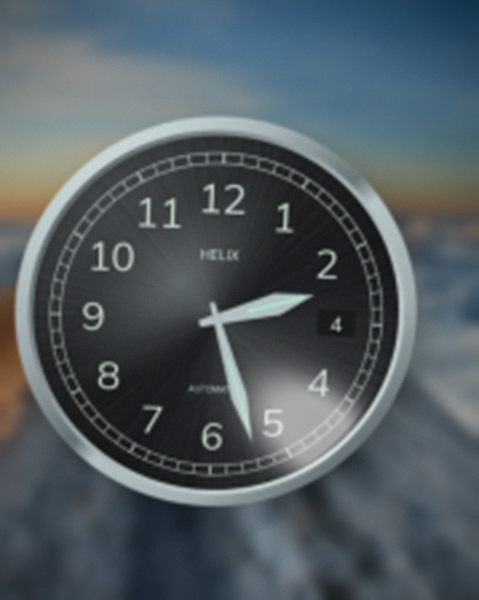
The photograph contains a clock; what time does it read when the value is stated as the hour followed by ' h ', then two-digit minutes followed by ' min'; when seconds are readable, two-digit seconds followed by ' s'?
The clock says 2 h 27 min
